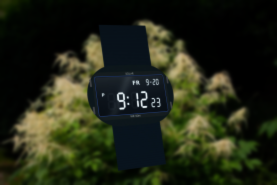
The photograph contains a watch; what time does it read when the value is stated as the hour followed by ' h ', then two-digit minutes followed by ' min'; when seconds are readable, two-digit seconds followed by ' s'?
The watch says 9 h 12 min 23 s
